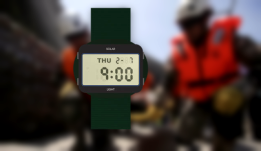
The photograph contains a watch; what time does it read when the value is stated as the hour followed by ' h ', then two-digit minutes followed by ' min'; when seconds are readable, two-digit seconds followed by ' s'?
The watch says 9 h 00 min
